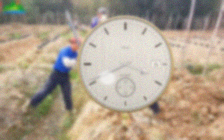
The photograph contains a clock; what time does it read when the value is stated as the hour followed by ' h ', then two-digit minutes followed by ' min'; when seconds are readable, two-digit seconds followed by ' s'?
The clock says 3 h 41 min
